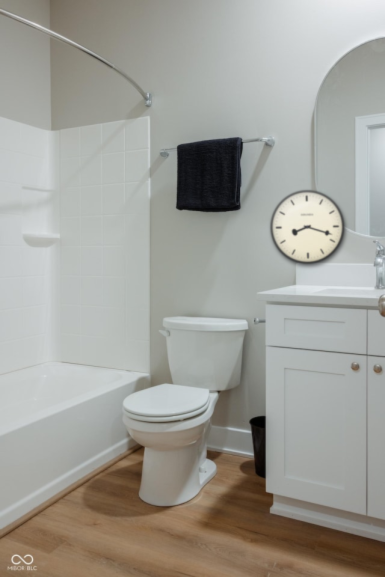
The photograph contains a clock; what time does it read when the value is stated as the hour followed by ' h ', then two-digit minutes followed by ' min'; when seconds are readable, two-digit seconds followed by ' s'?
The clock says 8 h 18 min
